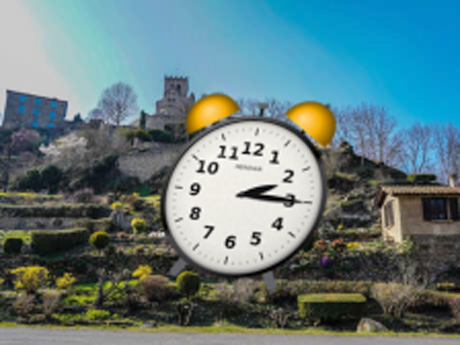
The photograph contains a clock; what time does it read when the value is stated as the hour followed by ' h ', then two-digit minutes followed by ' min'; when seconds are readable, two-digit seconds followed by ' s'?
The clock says 2 h 15 min
